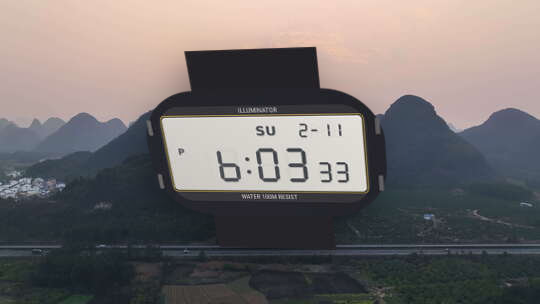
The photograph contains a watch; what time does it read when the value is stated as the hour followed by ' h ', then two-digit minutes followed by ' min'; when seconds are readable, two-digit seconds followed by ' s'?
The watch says 6 h 03 min 33 s
